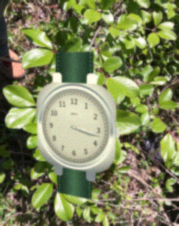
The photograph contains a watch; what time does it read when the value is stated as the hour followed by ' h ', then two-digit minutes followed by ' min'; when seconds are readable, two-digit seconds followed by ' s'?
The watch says 3 h 17 min
